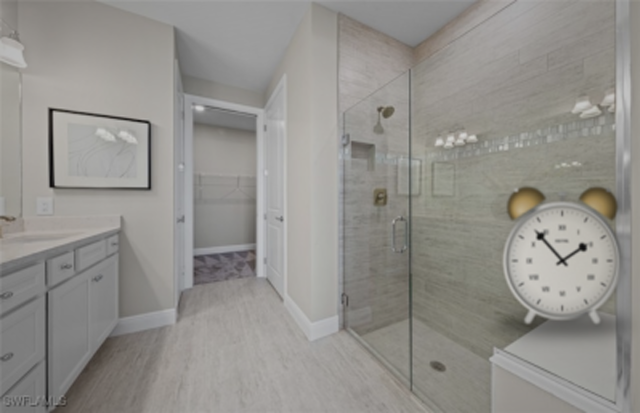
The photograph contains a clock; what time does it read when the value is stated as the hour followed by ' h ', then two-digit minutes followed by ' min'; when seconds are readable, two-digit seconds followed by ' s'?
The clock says 1 h 53 min
